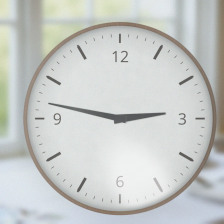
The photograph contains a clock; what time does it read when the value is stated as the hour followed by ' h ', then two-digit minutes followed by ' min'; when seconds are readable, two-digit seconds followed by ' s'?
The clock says 2 h 47 min
